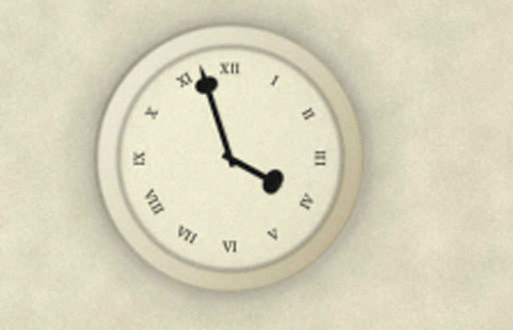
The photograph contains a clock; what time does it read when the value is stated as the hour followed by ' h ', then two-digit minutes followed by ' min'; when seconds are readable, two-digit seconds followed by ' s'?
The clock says 3 h 57 min
